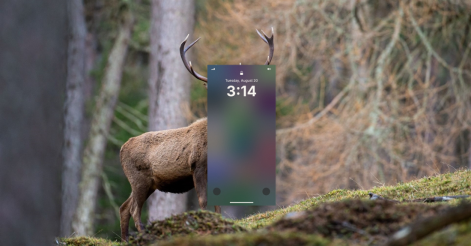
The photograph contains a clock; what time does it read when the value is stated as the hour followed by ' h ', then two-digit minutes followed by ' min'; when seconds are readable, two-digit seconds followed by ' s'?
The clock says 3 h 14 min
